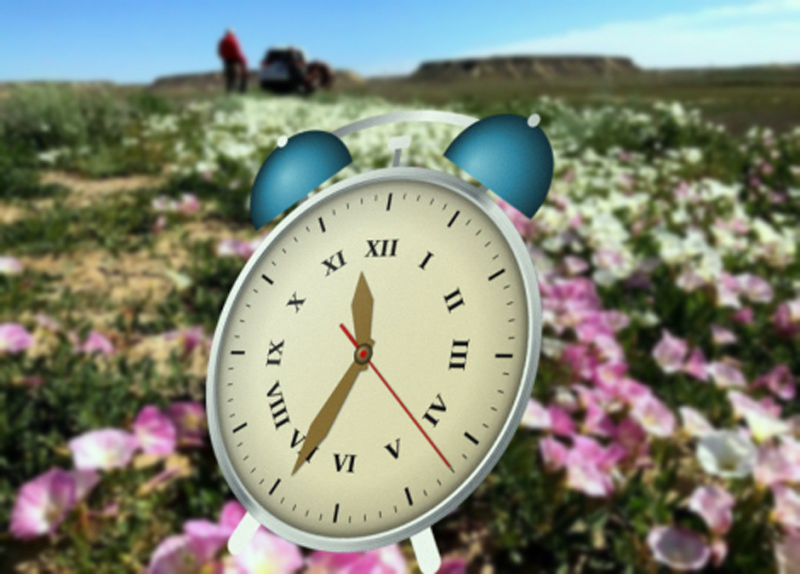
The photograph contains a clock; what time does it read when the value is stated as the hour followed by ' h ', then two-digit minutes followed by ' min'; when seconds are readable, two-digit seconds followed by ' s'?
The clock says 11 h 34 min 22 s
